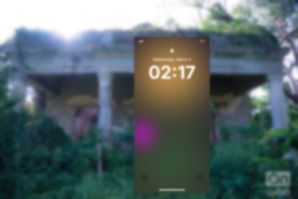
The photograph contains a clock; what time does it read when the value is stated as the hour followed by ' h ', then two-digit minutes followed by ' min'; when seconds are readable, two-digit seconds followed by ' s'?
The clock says 2 h 17 min
